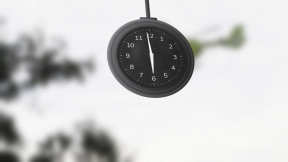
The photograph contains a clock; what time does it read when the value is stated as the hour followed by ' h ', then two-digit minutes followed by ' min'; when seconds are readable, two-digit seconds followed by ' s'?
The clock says 5 h 59 min
